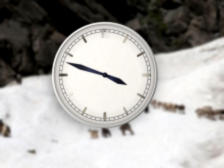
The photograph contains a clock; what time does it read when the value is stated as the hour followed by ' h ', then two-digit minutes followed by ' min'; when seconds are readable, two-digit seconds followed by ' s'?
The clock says 3 h 48 min
